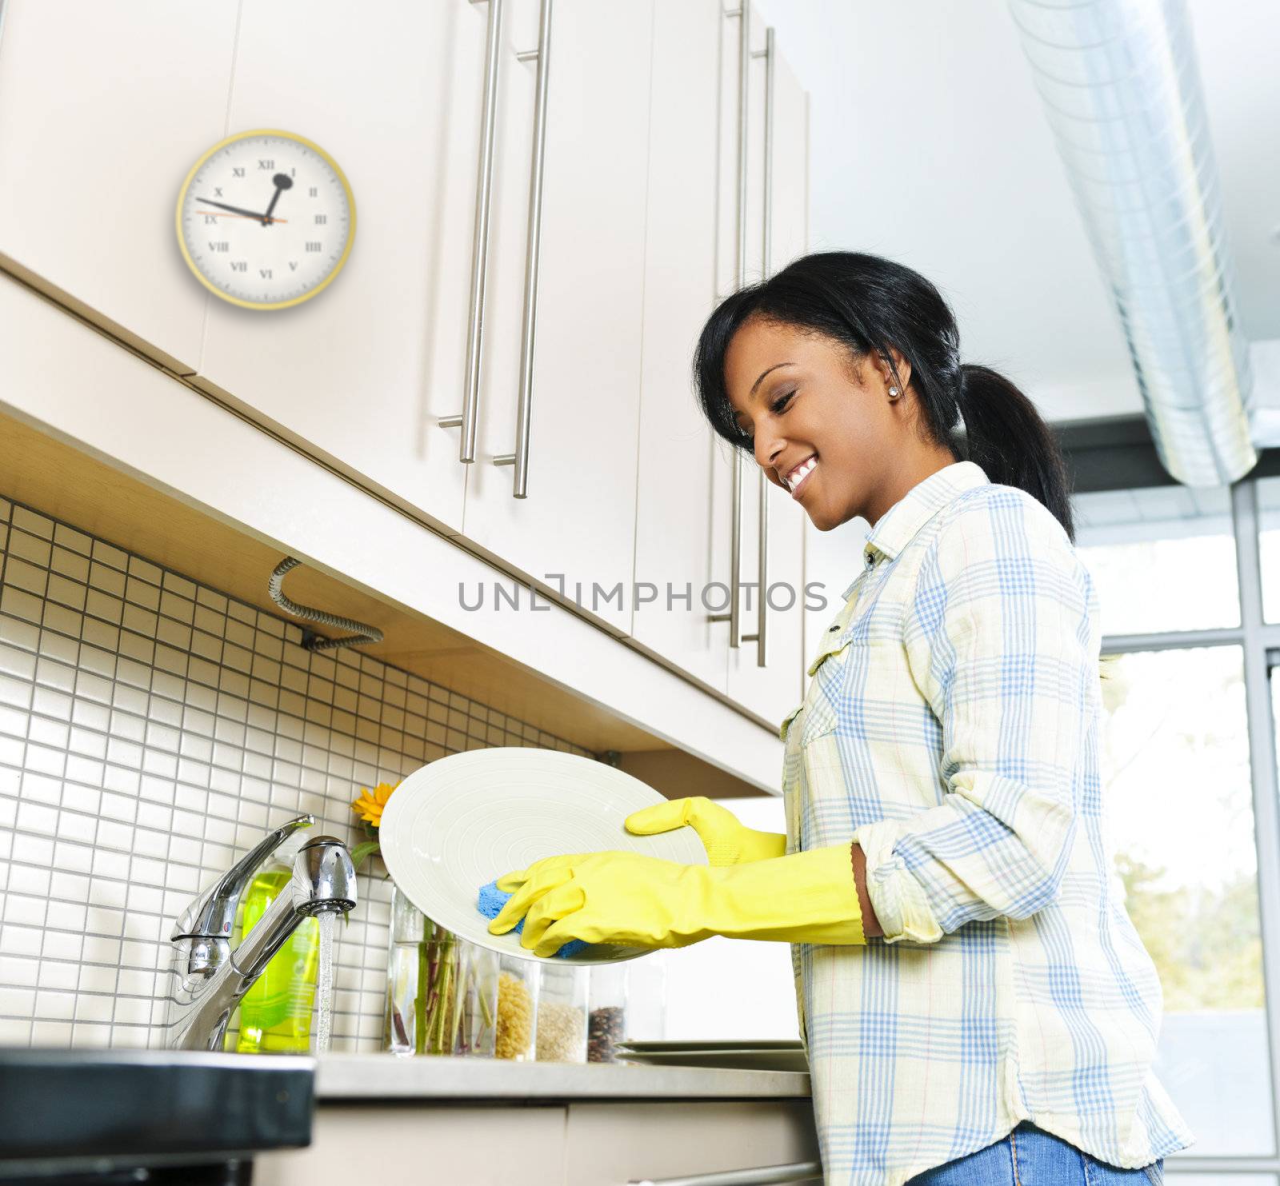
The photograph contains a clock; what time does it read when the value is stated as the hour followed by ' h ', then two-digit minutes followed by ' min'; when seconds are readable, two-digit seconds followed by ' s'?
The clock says 12 h 47 min 46 s
